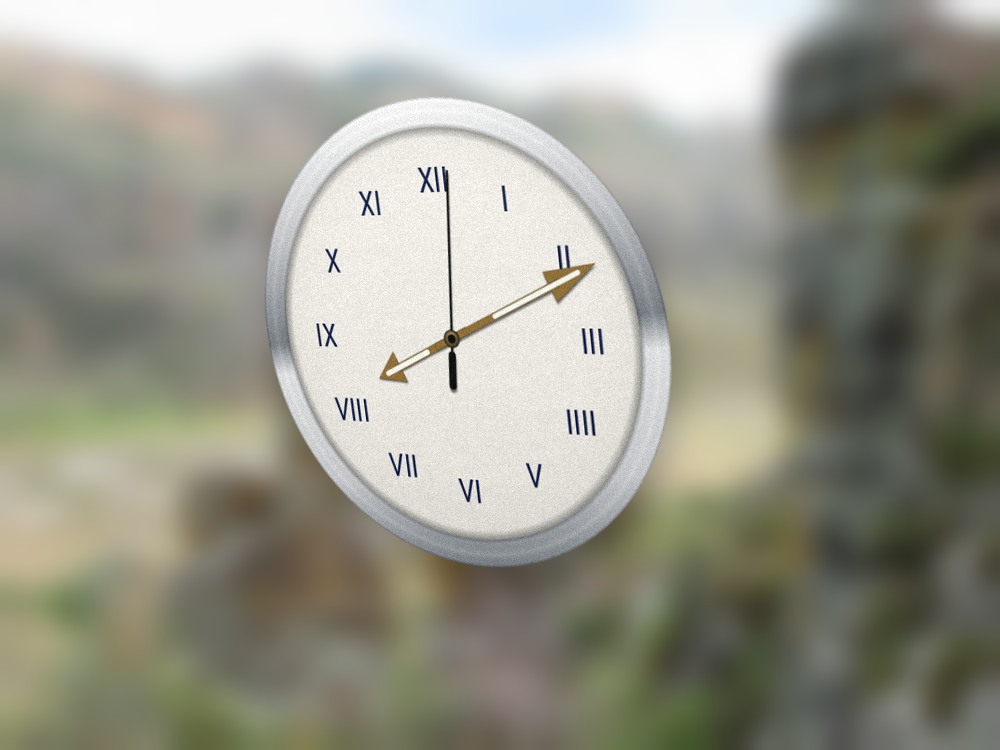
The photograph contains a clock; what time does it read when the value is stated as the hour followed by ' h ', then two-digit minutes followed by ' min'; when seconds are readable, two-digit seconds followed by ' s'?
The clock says 8 h 11 min 01 s
